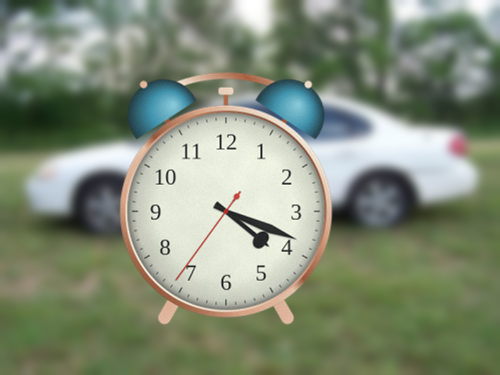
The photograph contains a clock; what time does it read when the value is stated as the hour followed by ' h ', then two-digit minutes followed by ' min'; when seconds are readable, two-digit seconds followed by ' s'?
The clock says 4 h 18 min 36 s
